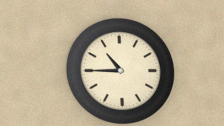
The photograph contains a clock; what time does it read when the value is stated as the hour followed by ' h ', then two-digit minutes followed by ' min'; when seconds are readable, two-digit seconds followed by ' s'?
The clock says 10 h 45 min
